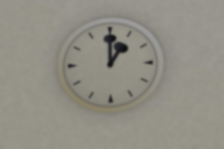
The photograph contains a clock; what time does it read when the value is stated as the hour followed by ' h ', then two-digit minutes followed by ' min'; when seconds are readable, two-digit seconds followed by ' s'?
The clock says 1 h 00 min
